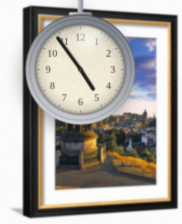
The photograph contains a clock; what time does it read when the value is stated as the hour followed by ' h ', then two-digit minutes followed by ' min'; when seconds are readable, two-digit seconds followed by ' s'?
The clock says 4 h 54 min
